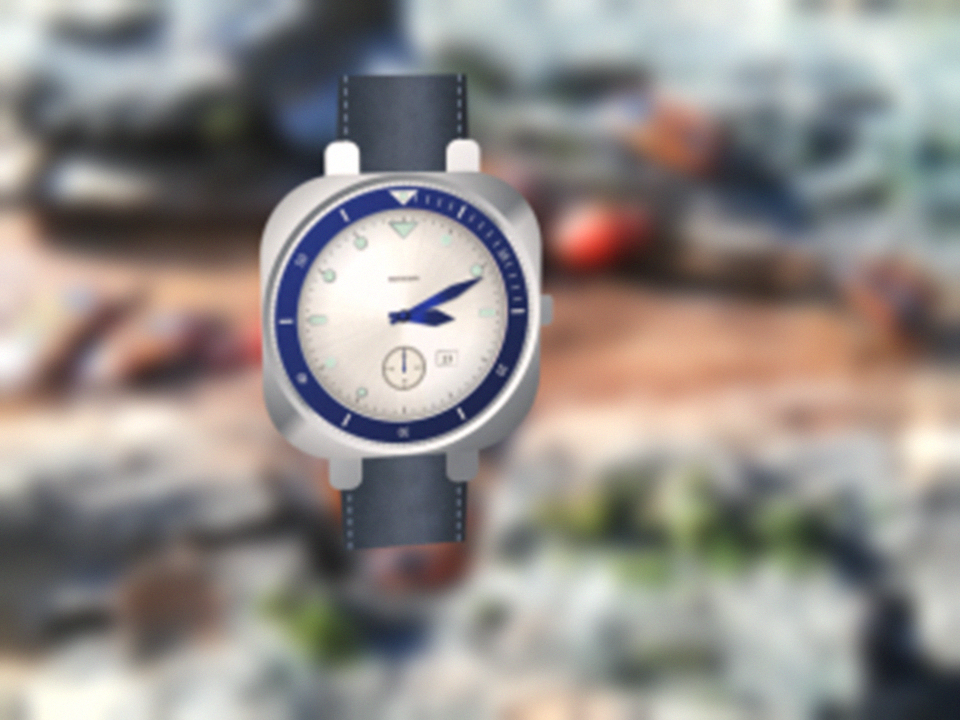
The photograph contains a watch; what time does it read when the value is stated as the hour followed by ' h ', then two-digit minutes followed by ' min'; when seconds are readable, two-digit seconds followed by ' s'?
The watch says 3 h 11 min
